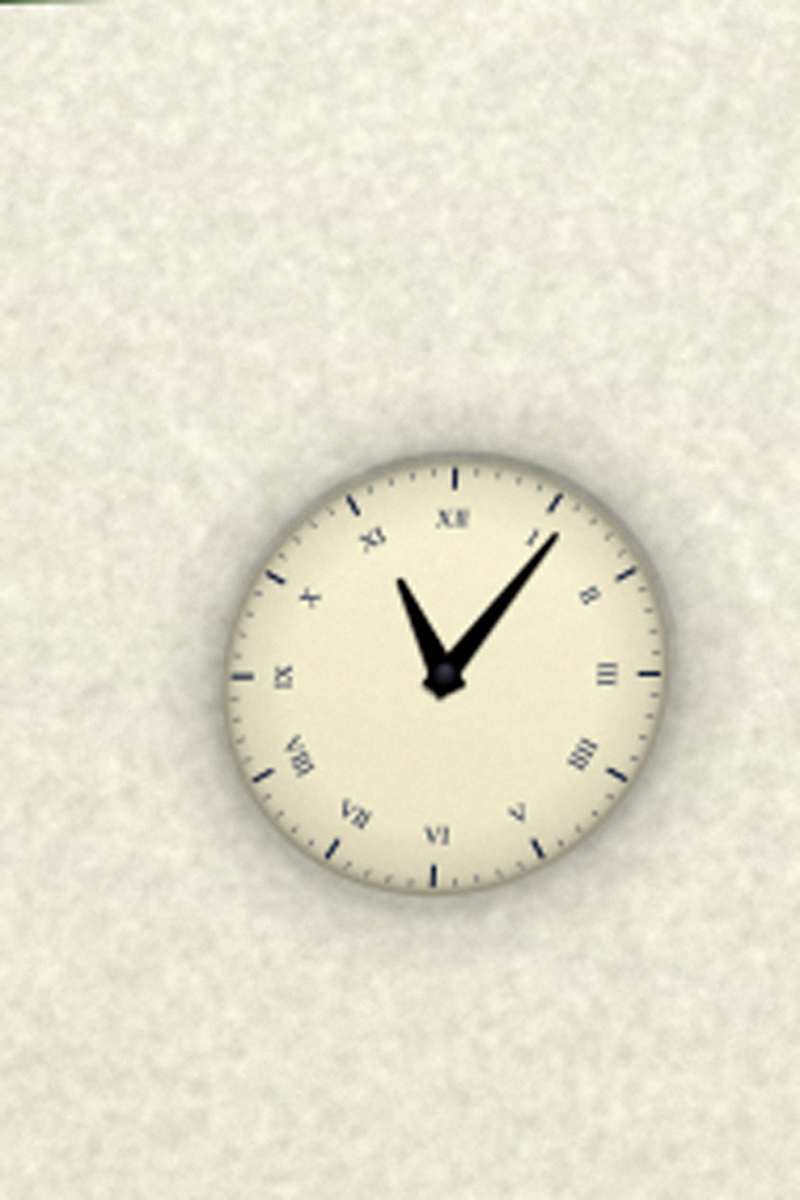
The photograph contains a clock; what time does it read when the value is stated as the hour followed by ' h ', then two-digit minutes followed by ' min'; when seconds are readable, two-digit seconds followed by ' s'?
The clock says 11 h 06 min
